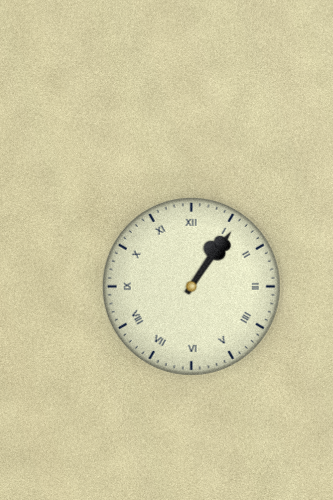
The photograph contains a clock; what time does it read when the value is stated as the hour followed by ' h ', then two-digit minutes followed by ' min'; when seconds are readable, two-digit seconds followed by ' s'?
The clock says 1 h 06 min
